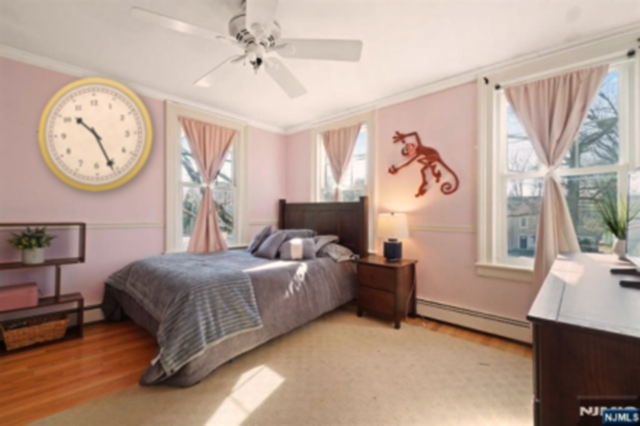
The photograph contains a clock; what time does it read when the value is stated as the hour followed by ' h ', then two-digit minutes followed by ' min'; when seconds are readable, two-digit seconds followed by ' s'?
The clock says 10 h 26 min
